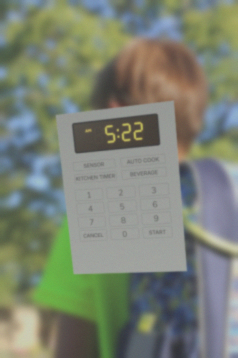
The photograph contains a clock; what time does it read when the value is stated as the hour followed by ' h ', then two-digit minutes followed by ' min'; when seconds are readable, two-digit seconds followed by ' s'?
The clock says 5 h 22 min
